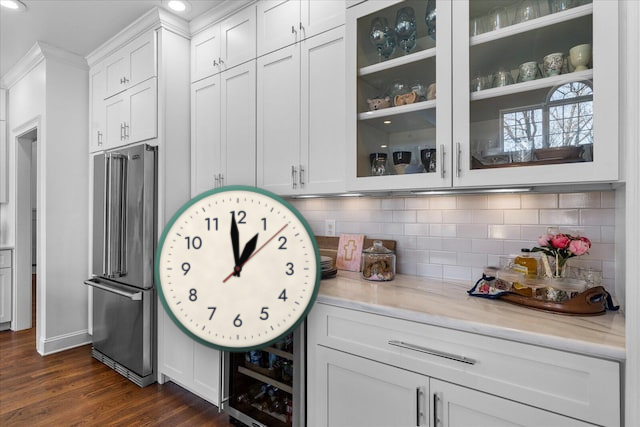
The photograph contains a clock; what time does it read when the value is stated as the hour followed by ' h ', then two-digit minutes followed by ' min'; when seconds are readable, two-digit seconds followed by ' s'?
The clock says 12 h 59 min 08 s
